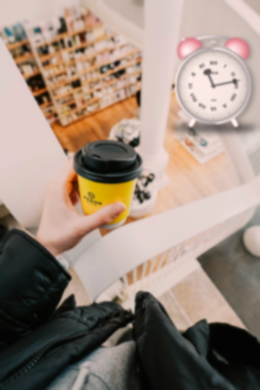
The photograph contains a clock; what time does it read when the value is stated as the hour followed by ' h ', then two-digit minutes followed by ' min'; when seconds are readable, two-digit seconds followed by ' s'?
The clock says 11 h 13 min
